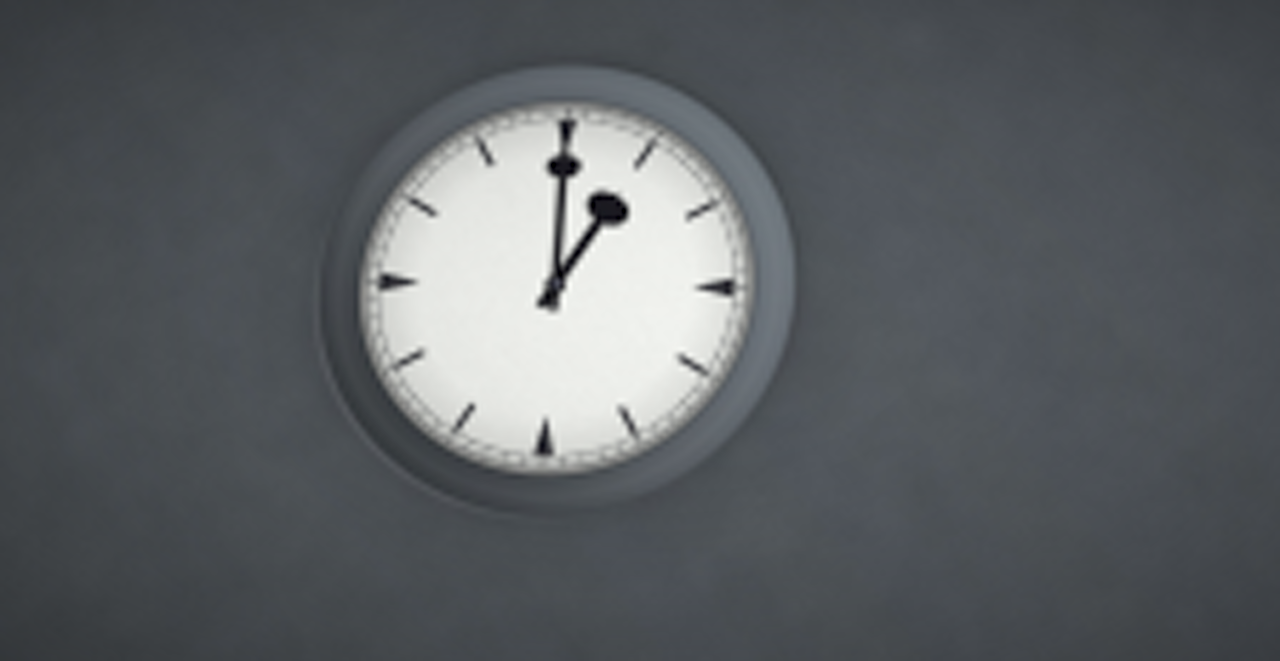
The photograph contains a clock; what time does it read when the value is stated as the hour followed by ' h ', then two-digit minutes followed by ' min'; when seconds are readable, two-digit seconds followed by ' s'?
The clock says 1 h 00 min
